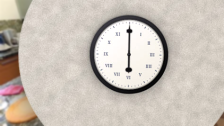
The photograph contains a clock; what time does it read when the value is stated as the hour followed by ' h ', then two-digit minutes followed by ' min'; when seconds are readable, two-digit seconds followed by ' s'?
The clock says 6 h 00 min
